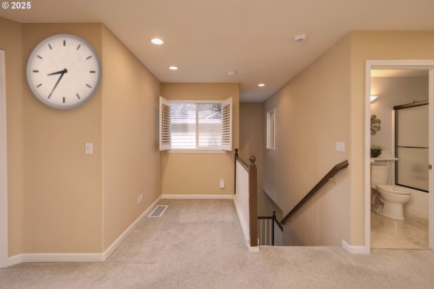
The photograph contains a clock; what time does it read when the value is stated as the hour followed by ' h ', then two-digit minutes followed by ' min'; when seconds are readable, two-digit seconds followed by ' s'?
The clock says 8 h 35 min
